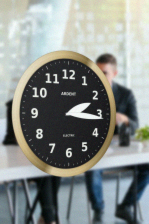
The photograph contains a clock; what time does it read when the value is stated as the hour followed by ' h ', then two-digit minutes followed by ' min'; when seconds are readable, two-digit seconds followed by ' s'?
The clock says 2 h 16 min
